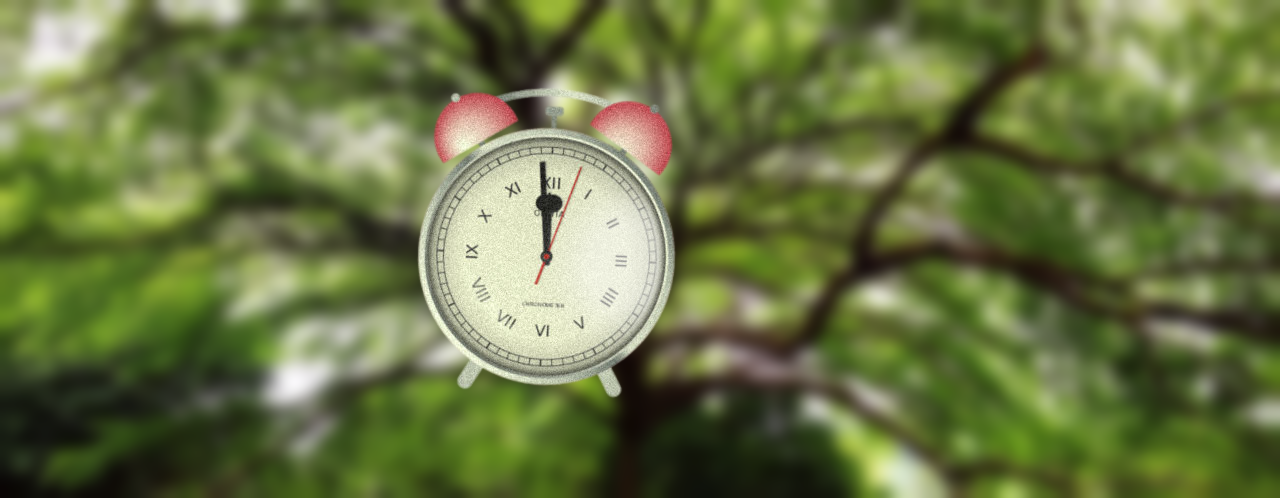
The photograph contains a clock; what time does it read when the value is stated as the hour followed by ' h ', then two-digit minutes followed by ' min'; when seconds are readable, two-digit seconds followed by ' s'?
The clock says 11 h 59 min 03 s
